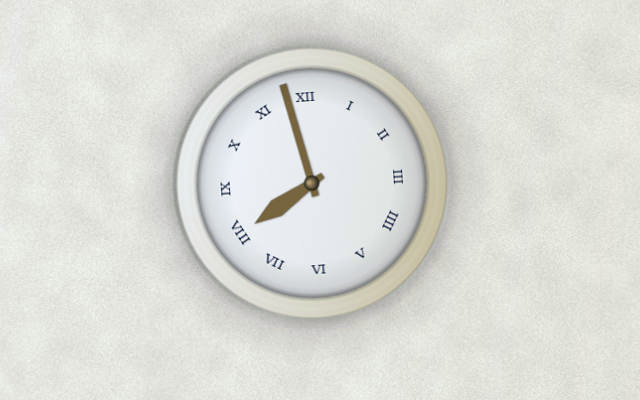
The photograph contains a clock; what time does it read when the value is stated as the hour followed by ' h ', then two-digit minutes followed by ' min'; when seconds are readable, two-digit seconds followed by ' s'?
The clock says 7 h 58 min
